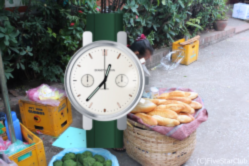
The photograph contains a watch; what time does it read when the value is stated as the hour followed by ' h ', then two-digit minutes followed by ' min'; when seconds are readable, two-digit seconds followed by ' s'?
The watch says 12 h 37 min
